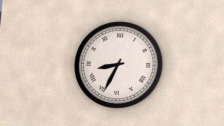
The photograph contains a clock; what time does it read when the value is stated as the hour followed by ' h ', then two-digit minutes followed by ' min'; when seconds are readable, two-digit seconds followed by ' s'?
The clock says 8 h 34 min
